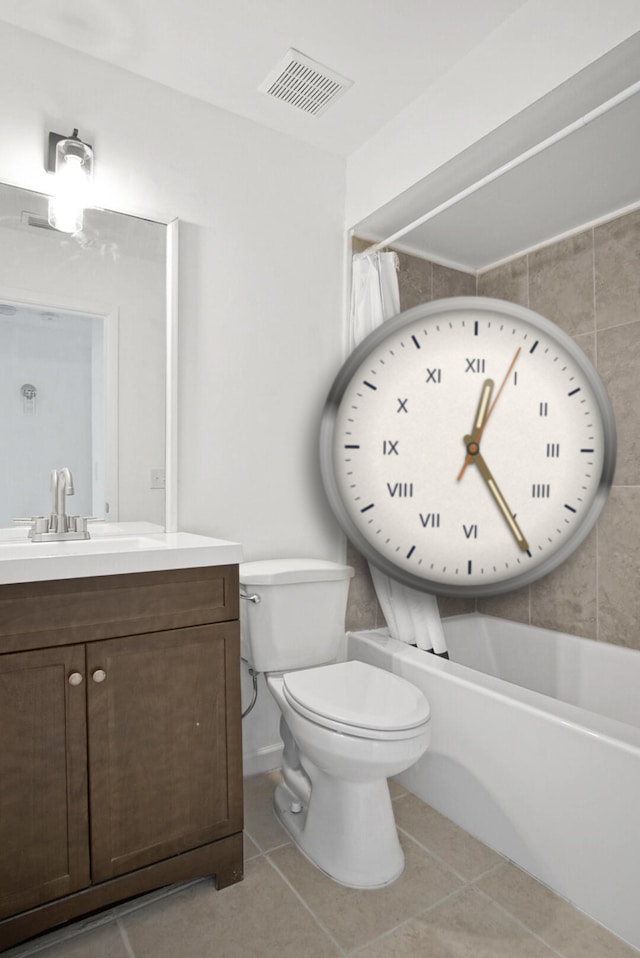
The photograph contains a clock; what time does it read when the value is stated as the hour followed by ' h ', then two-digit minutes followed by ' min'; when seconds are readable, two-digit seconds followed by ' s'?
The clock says 12 h 25 min 04 s
